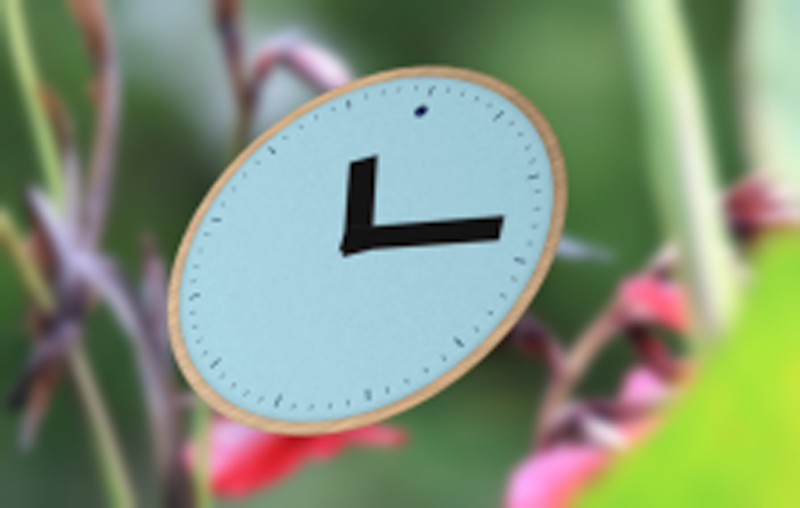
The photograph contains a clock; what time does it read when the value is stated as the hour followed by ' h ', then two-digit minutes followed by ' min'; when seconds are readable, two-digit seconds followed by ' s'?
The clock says 11 h 13 min
